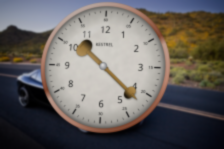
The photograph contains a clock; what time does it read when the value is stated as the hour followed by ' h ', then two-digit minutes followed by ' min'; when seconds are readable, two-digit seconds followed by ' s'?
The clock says 10 h 22 min
